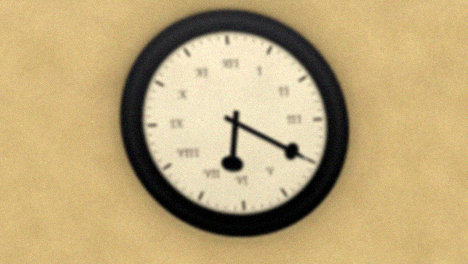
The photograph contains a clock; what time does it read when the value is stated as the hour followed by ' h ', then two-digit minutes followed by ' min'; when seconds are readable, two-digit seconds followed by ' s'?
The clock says 6 h 20 min
